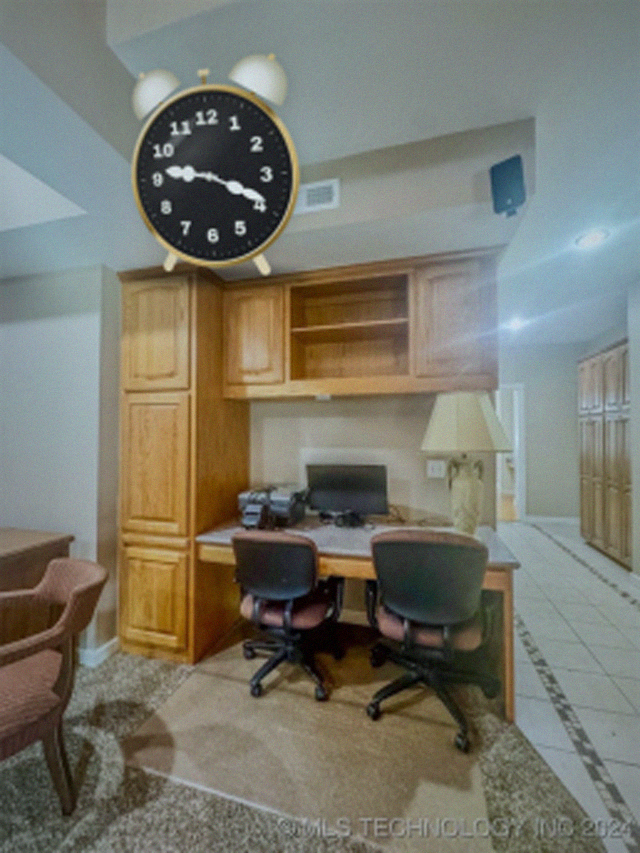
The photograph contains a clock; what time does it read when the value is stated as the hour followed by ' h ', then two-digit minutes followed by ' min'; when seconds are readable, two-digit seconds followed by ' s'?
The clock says 9 h 19 min
